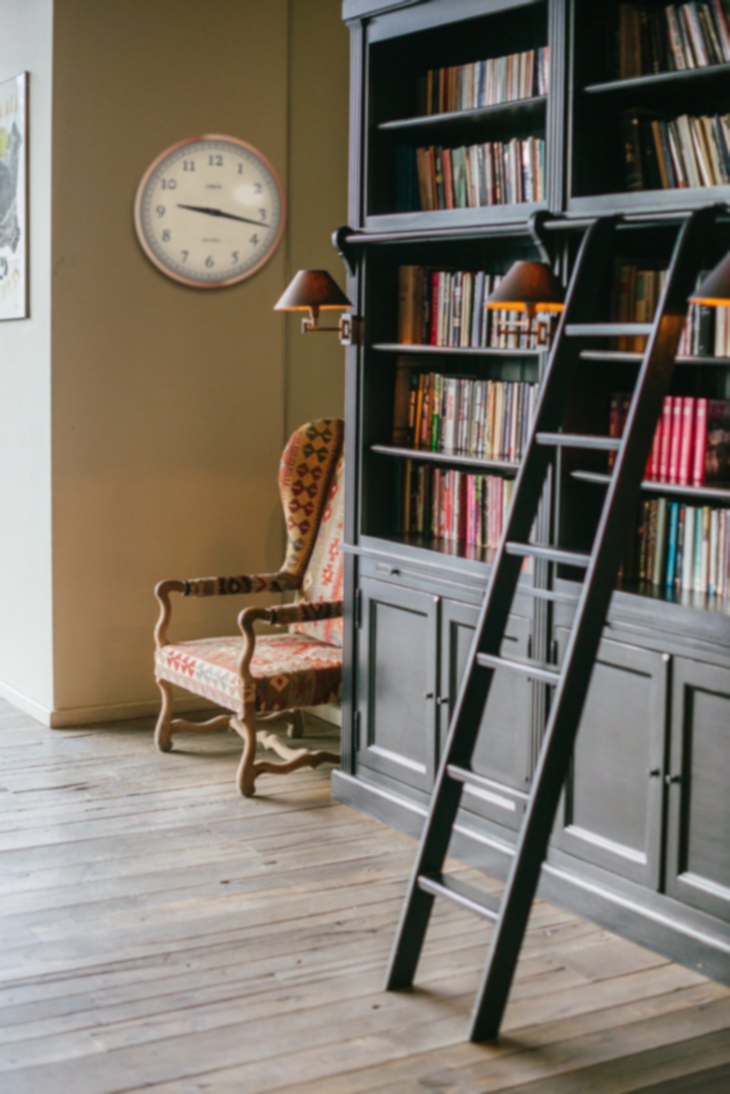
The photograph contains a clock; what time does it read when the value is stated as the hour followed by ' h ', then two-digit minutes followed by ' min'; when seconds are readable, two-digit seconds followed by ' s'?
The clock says 9 h 17 min
